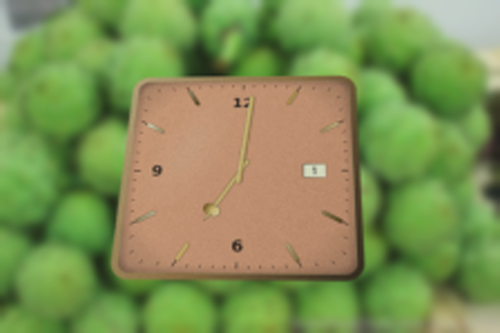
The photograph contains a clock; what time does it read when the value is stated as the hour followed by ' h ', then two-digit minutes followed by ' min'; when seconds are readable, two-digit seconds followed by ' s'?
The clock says 7 h 01 min
